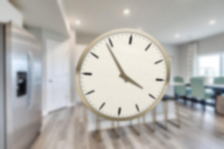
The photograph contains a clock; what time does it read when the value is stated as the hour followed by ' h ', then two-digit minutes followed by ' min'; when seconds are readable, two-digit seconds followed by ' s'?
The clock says 3 h 54 min
